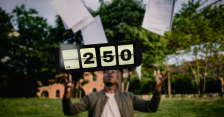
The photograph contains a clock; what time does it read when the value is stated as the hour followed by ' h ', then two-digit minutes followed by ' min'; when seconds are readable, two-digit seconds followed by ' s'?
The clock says 2 h 50 min
